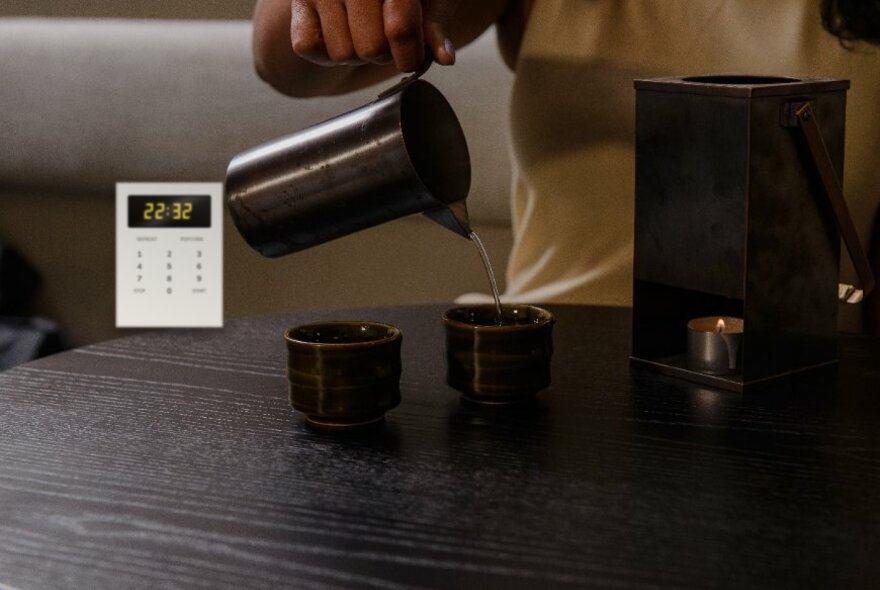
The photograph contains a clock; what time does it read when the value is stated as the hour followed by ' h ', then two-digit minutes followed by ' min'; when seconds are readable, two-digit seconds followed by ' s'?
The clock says 22 h 32 min
